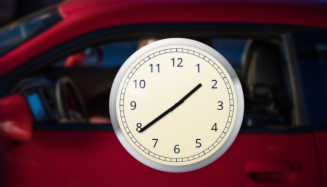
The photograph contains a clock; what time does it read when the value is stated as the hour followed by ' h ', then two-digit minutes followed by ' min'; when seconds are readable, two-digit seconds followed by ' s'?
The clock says 1 h 39 min
